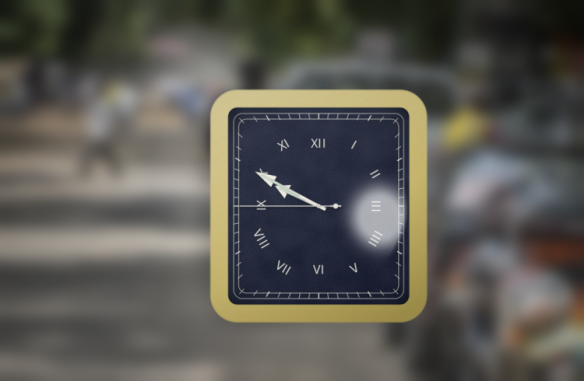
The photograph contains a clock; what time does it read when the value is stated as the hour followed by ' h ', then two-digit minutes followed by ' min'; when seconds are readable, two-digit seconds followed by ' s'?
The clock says 9 h 49 min 45 s
